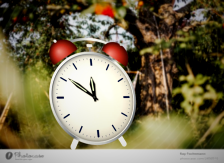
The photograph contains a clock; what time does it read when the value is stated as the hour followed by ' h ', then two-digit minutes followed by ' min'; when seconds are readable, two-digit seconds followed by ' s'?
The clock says 11 h 51 min
